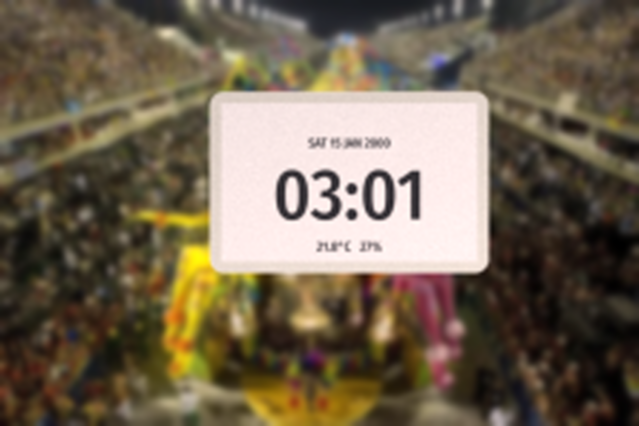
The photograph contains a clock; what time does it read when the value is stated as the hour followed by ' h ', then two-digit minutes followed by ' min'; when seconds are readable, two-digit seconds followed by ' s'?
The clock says 3 h 01 min
